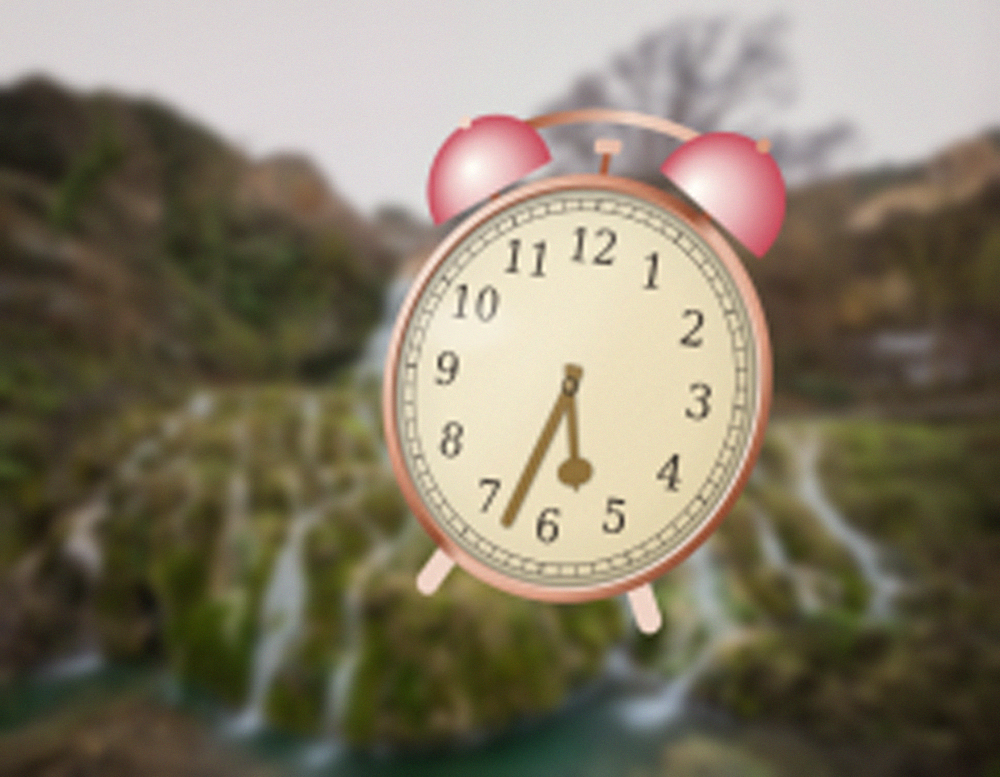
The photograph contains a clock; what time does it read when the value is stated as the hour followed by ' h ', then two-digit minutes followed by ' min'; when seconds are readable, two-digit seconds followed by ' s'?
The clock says 5 h 33 min
